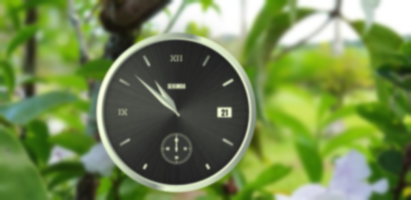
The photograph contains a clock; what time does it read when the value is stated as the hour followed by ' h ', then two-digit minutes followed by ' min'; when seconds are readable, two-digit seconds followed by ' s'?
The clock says 10 h 52 min
